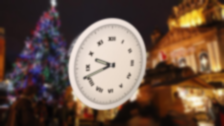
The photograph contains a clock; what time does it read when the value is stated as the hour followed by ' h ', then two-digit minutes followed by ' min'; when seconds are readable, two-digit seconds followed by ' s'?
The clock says 9 h 42 min
